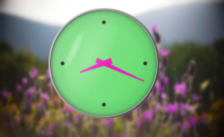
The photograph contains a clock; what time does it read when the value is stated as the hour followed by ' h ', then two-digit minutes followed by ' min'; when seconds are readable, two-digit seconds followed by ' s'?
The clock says 8 h 19 min
